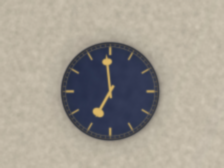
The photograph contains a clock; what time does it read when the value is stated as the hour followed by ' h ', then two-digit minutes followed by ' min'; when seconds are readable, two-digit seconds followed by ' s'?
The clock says 6 h 59 min
